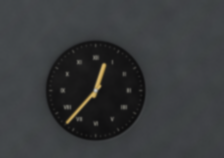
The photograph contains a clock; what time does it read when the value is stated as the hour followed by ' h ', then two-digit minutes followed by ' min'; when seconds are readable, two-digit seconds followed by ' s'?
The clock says 12 h 37 min
